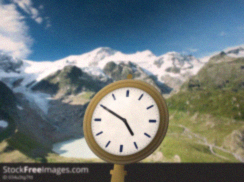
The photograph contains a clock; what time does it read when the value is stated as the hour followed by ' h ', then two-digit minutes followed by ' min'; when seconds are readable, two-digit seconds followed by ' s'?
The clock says 4 h 50 min
